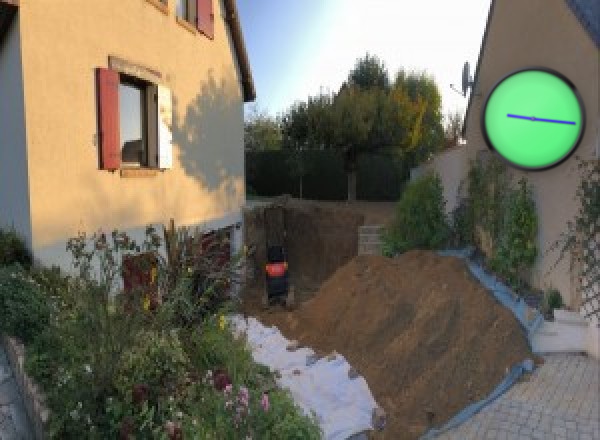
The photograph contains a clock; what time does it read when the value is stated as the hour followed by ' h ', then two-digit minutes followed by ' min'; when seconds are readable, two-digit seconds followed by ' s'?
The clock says 9 h 16 min
